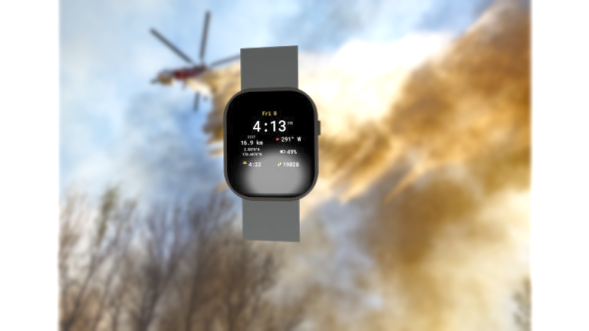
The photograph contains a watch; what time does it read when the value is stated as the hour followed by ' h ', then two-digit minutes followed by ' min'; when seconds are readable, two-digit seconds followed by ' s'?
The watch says 4 h 13 min
